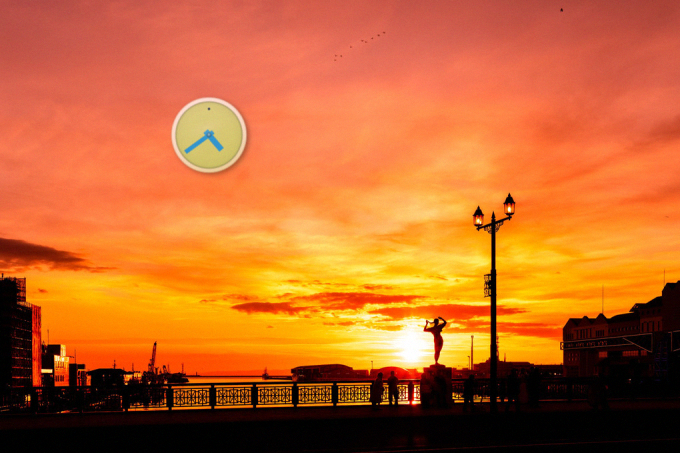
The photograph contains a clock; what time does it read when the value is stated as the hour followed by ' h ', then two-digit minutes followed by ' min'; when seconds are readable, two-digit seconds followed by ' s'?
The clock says 4 h 39 min
